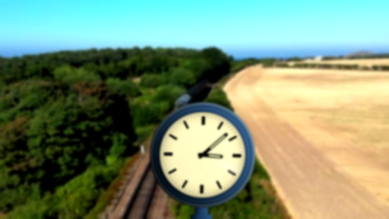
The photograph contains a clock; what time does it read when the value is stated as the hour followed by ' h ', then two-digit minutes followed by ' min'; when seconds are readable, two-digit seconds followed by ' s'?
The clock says 3 h 08 min
